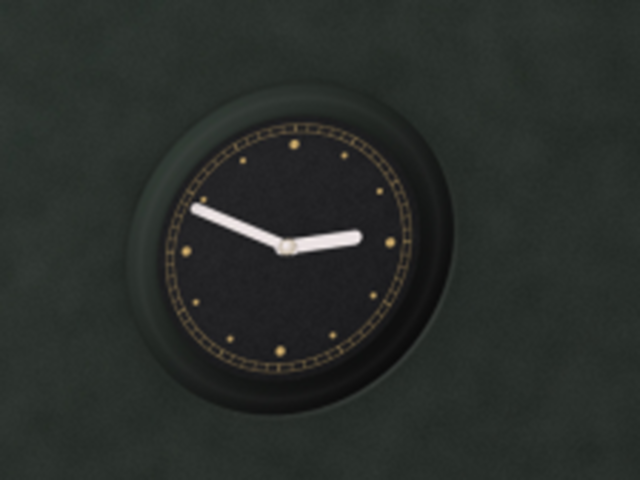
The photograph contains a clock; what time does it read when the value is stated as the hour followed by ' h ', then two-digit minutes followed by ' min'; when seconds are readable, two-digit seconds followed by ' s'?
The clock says 2 h 49 min
